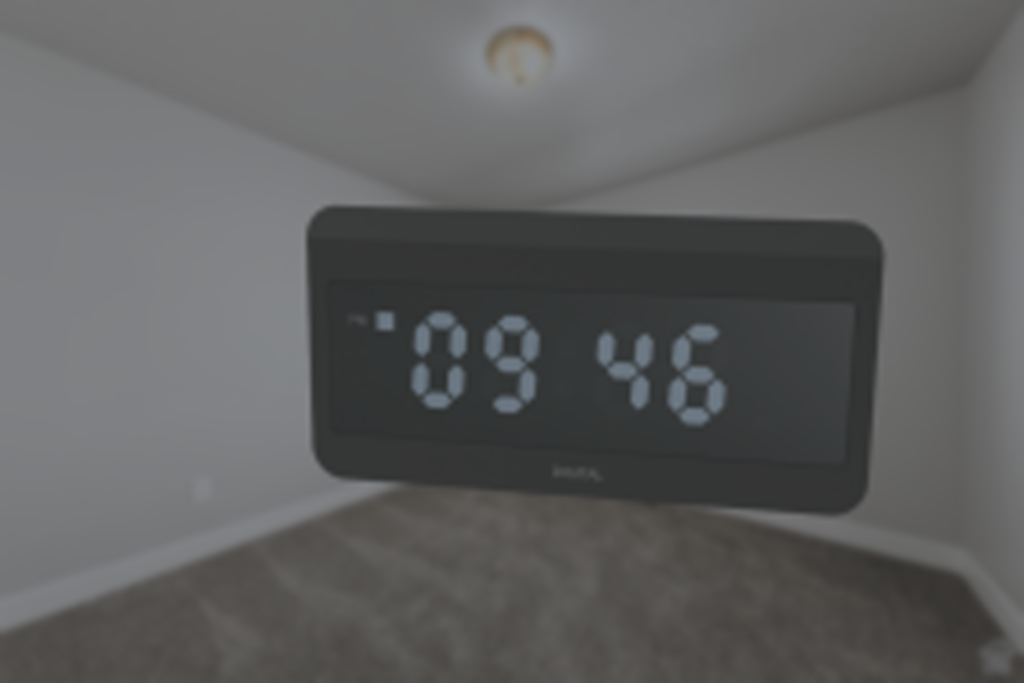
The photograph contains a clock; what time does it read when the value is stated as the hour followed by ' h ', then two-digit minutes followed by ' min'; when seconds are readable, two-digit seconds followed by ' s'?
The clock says 9 h 46 min
